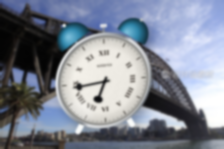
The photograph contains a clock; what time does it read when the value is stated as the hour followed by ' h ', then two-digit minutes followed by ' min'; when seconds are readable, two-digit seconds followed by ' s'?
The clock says 6 h 44 min
